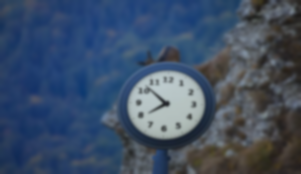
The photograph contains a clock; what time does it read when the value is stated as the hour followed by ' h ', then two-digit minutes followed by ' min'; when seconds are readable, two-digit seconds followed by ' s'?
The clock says 7 h 52 min
